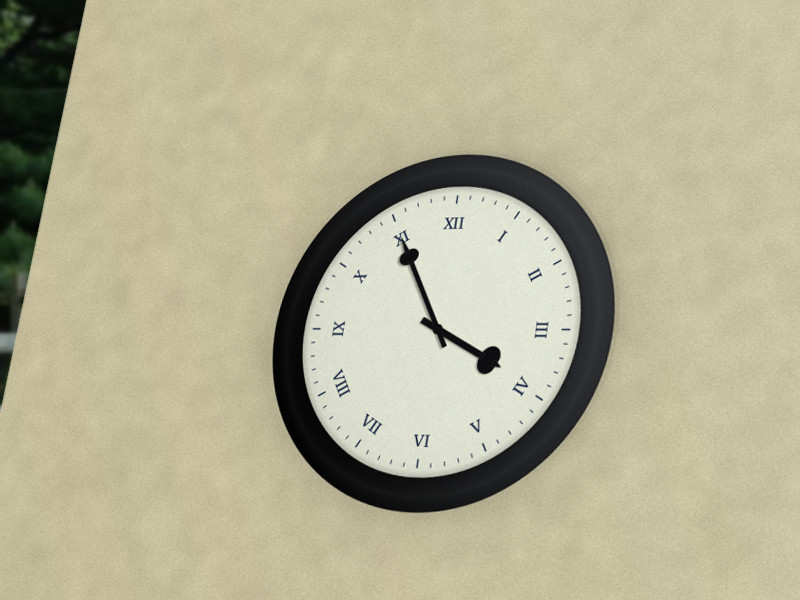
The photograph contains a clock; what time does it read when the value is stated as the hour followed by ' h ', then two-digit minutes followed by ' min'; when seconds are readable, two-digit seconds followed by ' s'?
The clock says 3 h 55 min
